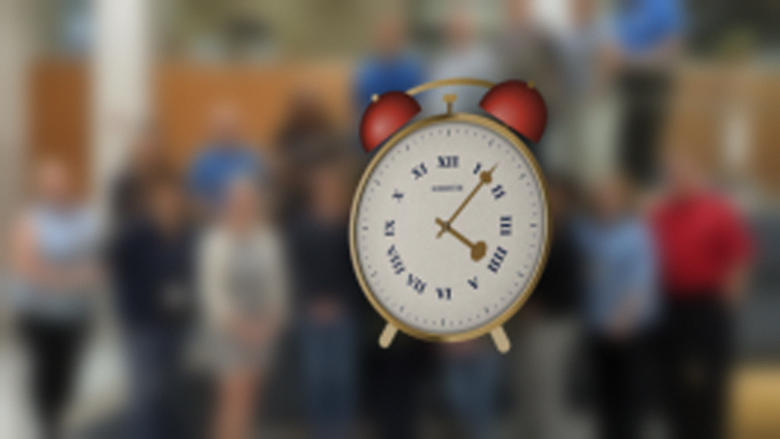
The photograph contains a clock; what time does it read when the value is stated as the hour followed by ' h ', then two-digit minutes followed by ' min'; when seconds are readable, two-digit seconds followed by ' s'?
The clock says 4 h 07 min
